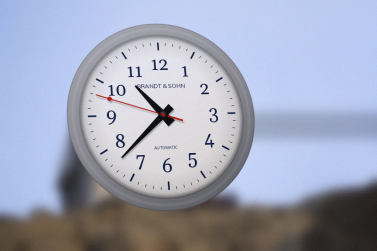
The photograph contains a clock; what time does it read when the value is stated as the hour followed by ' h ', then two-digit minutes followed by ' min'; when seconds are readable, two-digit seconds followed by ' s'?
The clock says 10 h 37 min 48 s
